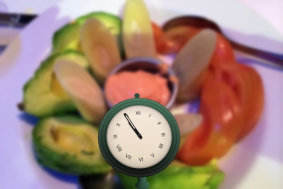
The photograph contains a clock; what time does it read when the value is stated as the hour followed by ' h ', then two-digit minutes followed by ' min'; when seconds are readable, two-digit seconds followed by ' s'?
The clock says 10 h 55 min
